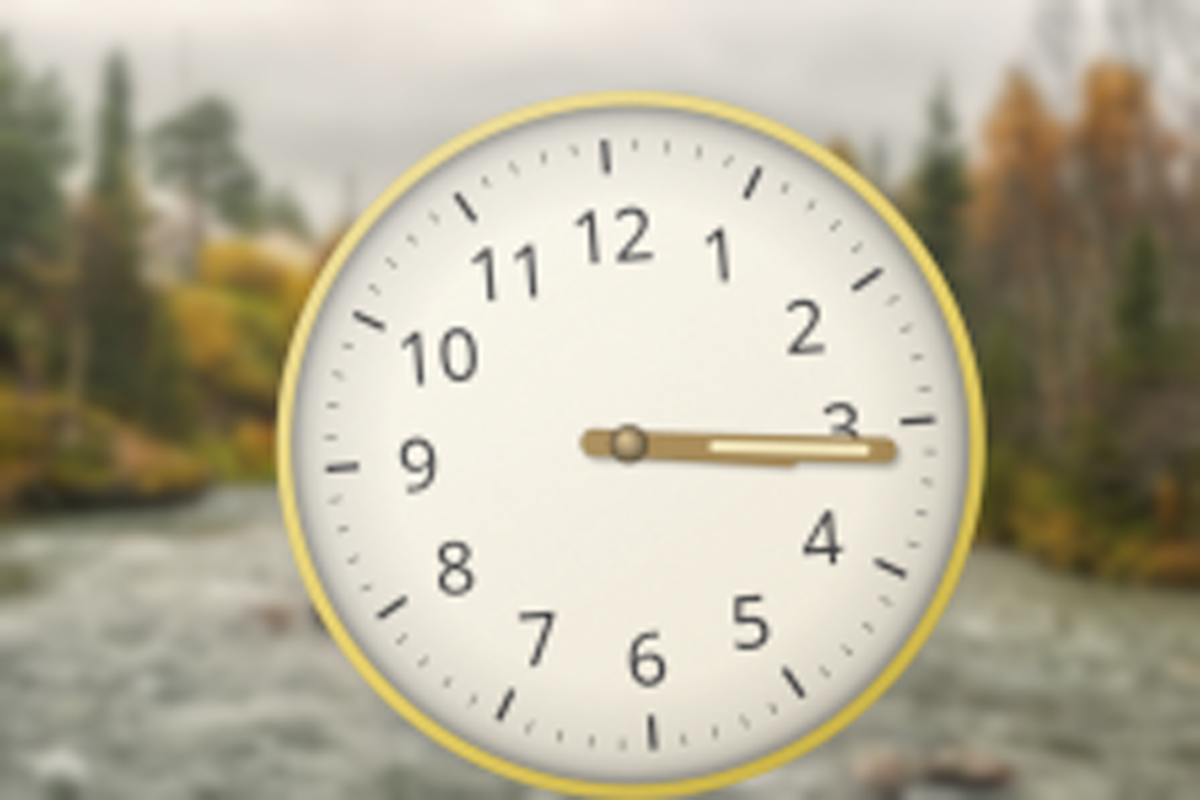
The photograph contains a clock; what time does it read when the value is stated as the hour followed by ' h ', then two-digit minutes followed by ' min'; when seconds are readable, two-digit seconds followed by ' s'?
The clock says 3 h 16 min
